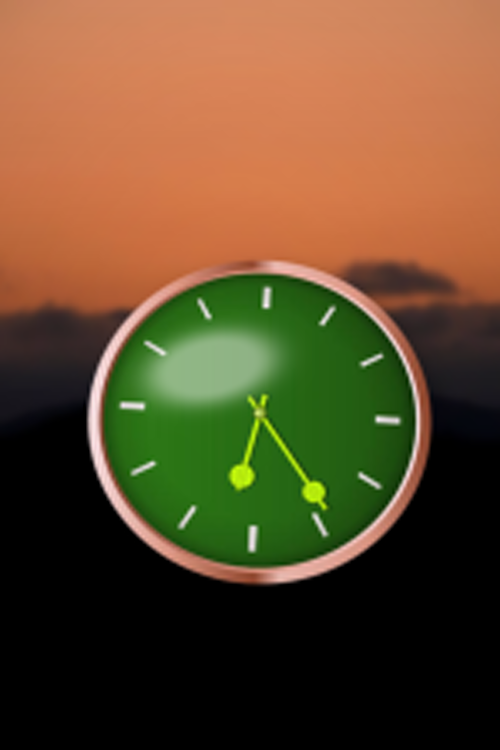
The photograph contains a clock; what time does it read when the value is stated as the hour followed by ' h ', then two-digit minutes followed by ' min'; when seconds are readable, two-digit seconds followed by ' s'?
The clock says 6 h 24 min
